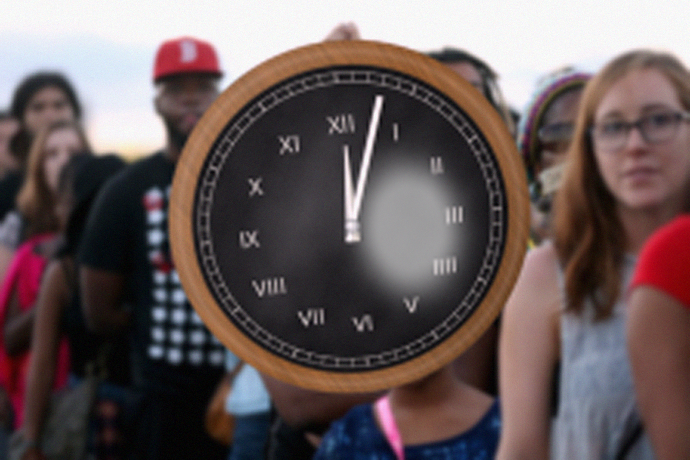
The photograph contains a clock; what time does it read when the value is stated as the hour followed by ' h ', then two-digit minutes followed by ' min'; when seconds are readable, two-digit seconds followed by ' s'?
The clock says 12 h 03 min
